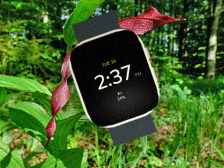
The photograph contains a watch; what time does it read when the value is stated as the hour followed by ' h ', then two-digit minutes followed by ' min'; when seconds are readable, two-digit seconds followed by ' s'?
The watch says 2 h 37 min
